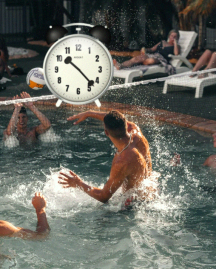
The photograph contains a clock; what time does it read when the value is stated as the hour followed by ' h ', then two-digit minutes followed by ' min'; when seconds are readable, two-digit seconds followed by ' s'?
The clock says 10 h 23 min
